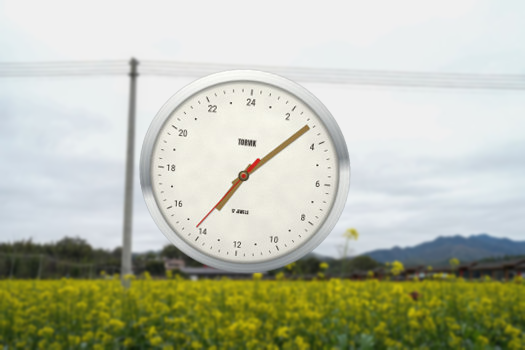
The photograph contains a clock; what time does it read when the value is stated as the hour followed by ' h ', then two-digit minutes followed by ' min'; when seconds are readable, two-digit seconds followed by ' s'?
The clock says 14 h 07 min 36 s
